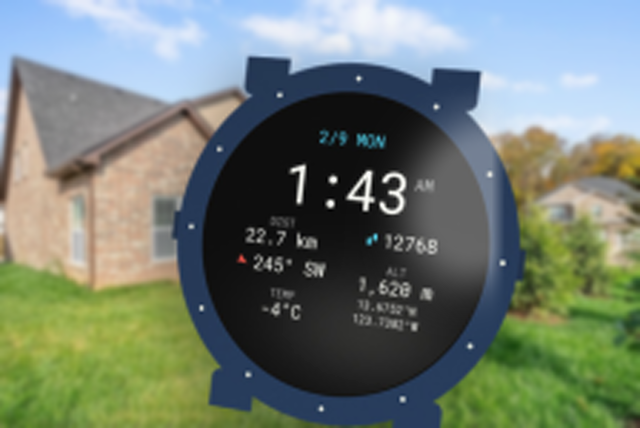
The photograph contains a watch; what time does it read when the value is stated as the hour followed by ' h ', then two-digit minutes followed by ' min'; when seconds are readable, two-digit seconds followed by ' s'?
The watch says 1 h 43 min
